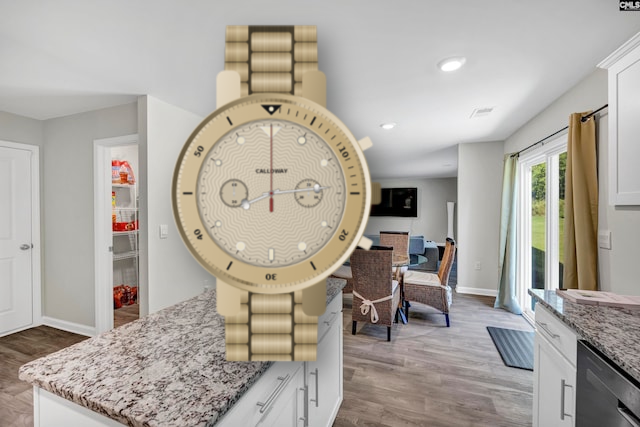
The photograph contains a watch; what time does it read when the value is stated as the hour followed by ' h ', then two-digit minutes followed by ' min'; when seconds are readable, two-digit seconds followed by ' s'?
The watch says 8 h 14 min
